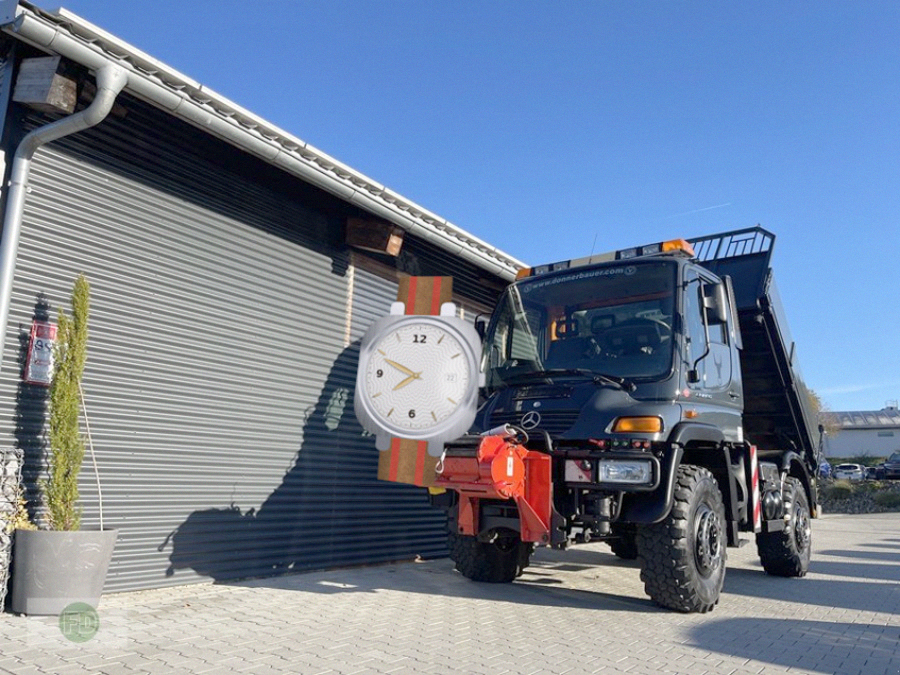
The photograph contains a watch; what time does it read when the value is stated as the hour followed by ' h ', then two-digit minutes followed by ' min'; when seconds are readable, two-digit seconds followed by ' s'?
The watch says 7 h 49 min
